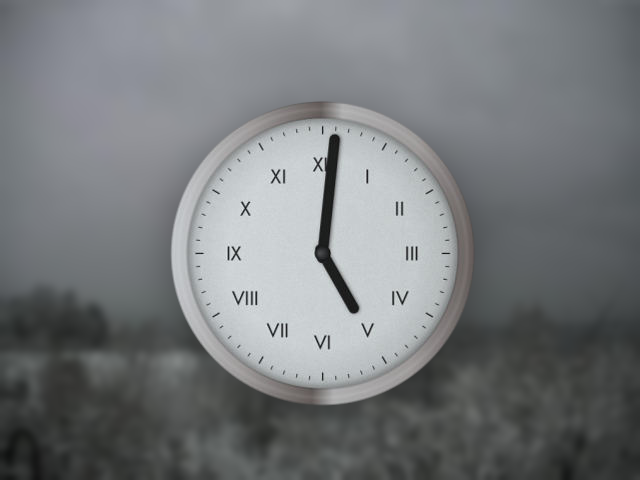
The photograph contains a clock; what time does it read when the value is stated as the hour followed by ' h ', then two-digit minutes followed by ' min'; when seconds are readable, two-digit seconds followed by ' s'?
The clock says 5 h 01 min
